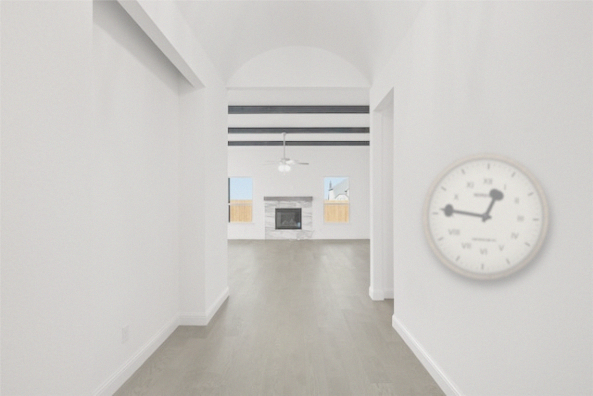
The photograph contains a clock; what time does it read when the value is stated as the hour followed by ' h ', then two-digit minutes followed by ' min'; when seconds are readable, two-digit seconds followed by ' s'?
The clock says 12 h 46 min
